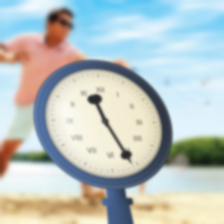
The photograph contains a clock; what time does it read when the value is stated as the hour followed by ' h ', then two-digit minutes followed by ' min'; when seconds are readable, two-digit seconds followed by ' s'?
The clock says 11 h 26 min
